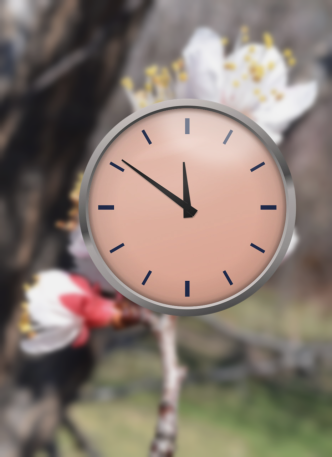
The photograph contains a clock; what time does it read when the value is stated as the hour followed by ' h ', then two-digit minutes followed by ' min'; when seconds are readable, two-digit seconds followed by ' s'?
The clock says 11 h 51 min
